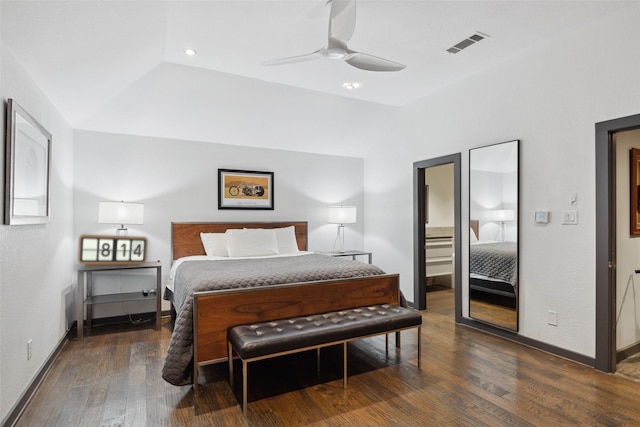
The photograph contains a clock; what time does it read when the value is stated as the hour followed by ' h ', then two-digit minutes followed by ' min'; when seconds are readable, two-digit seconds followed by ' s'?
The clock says 8 h 14 min
